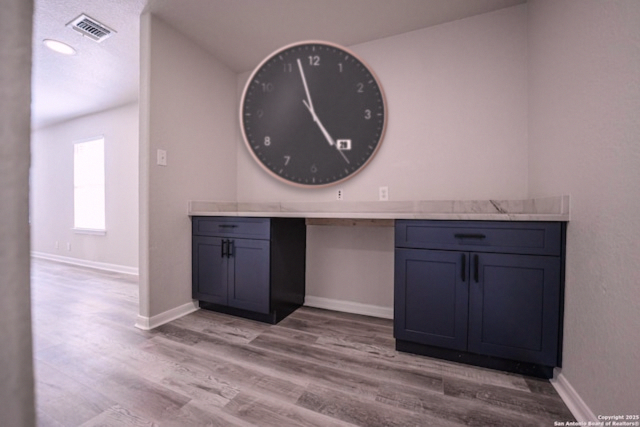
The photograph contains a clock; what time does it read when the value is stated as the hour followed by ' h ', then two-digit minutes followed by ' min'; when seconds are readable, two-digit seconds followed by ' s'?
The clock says 4 h 57 min 24 s
